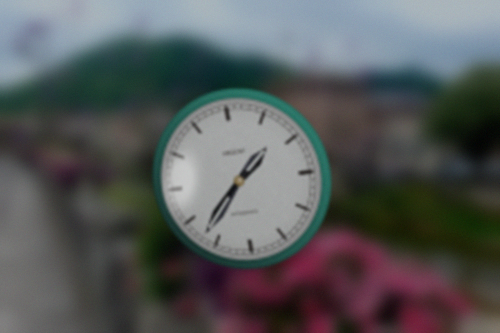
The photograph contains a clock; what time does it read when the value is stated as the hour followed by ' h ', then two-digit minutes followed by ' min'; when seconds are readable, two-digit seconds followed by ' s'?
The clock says 1 h 37 min
